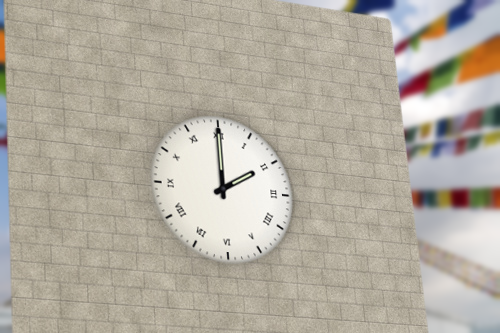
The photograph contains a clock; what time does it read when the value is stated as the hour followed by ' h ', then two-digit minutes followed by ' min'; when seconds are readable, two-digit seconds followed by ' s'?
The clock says 2 h 00 min
